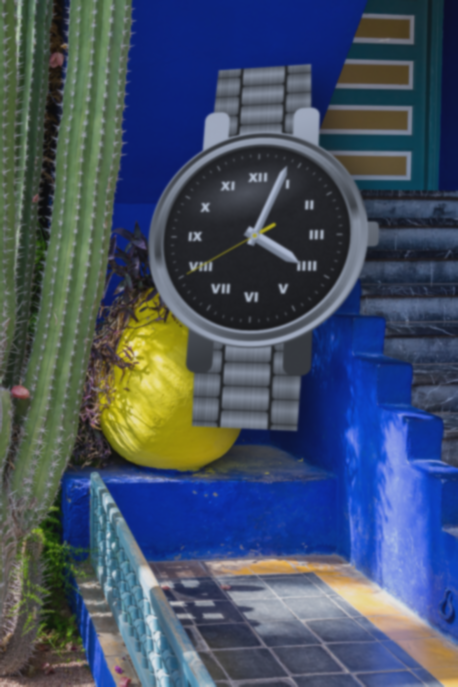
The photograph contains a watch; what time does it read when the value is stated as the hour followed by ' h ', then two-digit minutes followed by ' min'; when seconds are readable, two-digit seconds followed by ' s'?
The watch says 4 h 03 min 40 s
